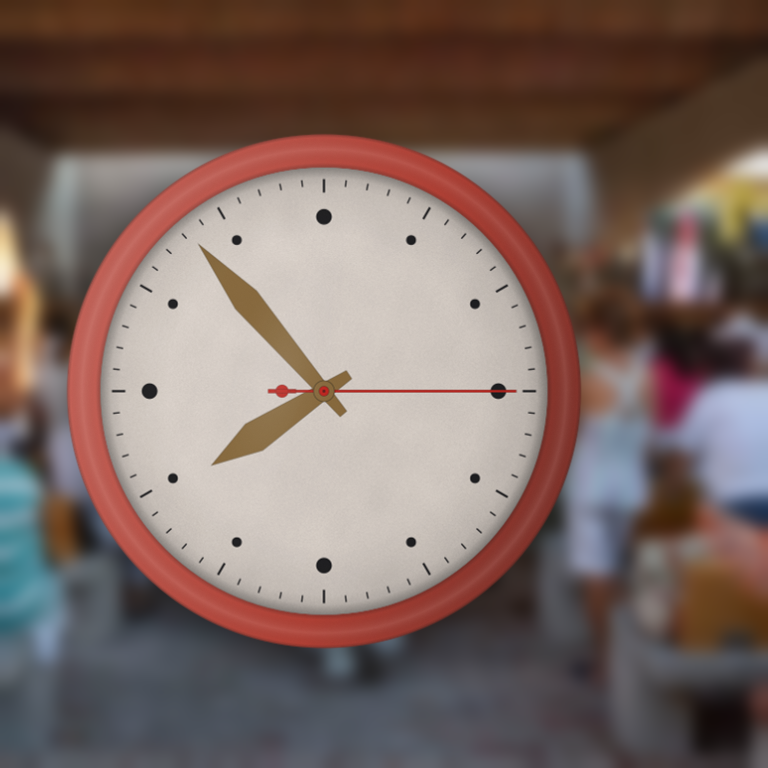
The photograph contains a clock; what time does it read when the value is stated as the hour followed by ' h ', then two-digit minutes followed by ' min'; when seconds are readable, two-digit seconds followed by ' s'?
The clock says 7 h 53 min 15 s
